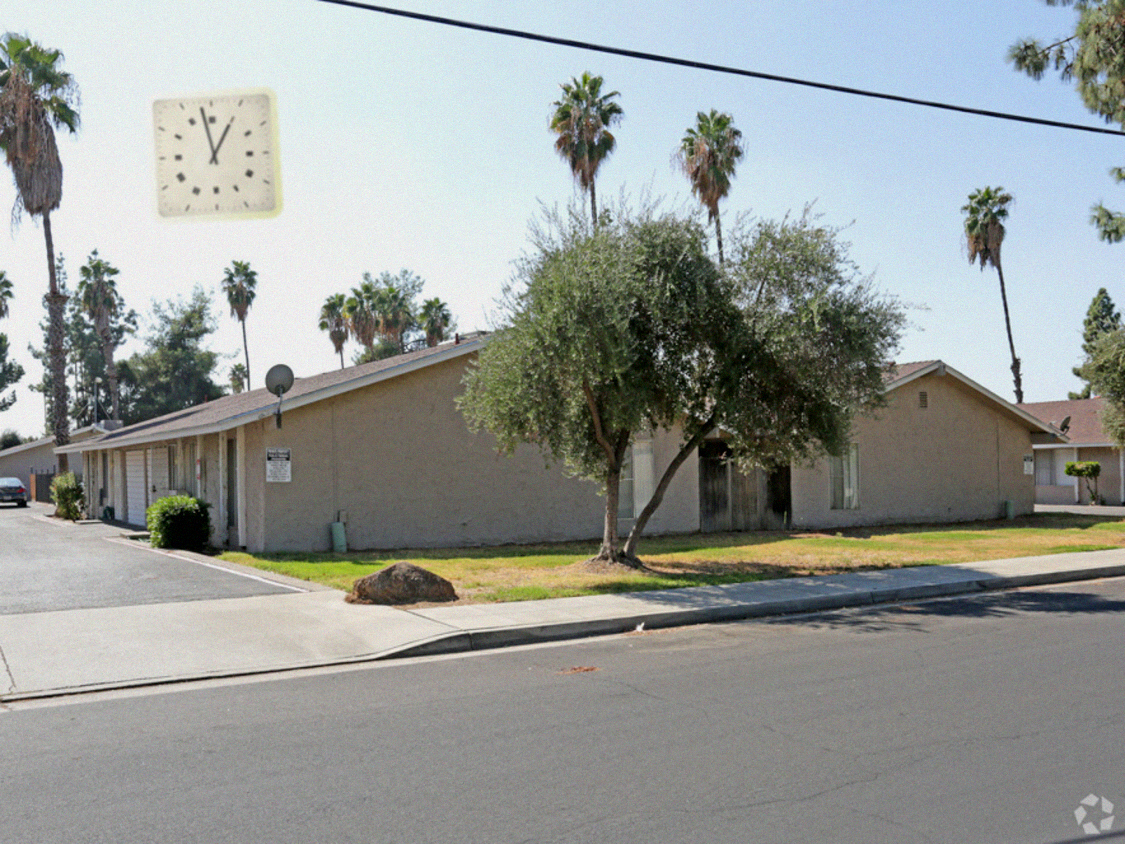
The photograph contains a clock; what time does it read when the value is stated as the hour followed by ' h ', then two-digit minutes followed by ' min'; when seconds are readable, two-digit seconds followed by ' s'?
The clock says 12 h 58 min
